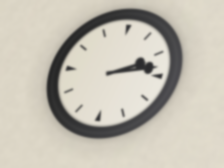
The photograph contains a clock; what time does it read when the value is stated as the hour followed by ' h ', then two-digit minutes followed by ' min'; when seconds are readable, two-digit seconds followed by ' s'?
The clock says 2 h 13 min
